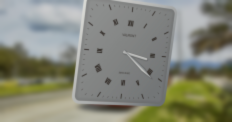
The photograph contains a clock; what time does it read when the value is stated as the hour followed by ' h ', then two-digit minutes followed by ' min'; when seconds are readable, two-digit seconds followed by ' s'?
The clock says 3 h 21 min
